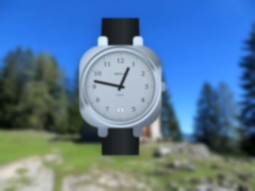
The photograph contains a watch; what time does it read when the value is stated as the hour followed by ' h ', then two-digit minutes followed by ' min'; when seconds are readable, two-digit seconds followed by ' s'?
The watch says 12 h 47 min
